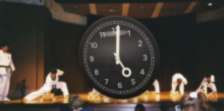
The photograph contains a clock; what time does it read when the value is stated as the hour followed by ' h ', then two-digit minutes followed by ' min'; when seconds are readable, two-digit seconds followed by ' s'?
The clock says 5 h 01 min
